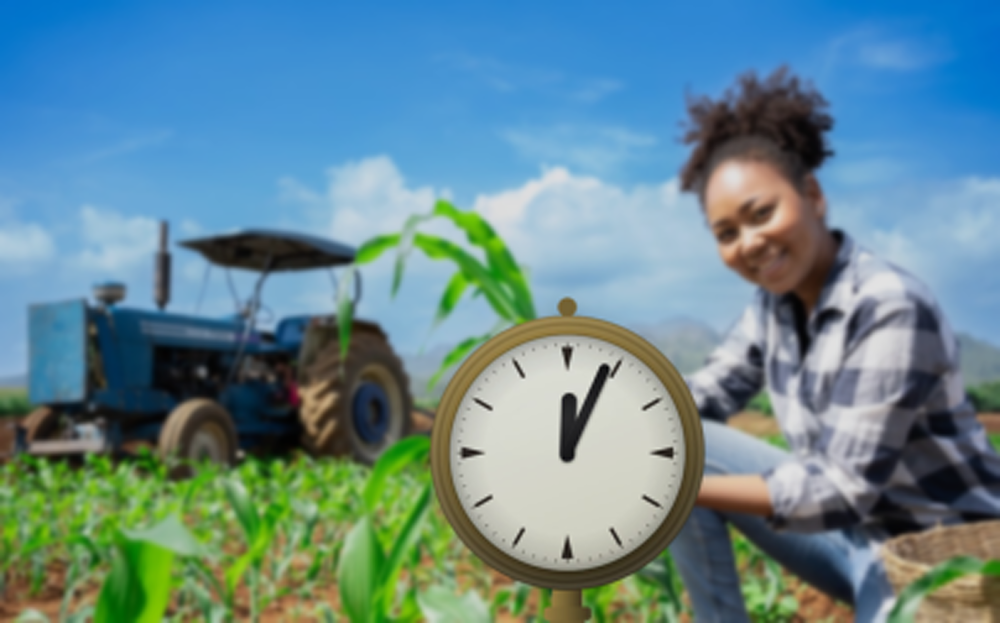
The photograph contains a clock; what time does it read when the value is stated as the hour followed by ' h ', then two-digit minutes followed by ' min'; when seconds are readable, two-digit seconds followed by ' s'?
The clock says 12 h 04 min
